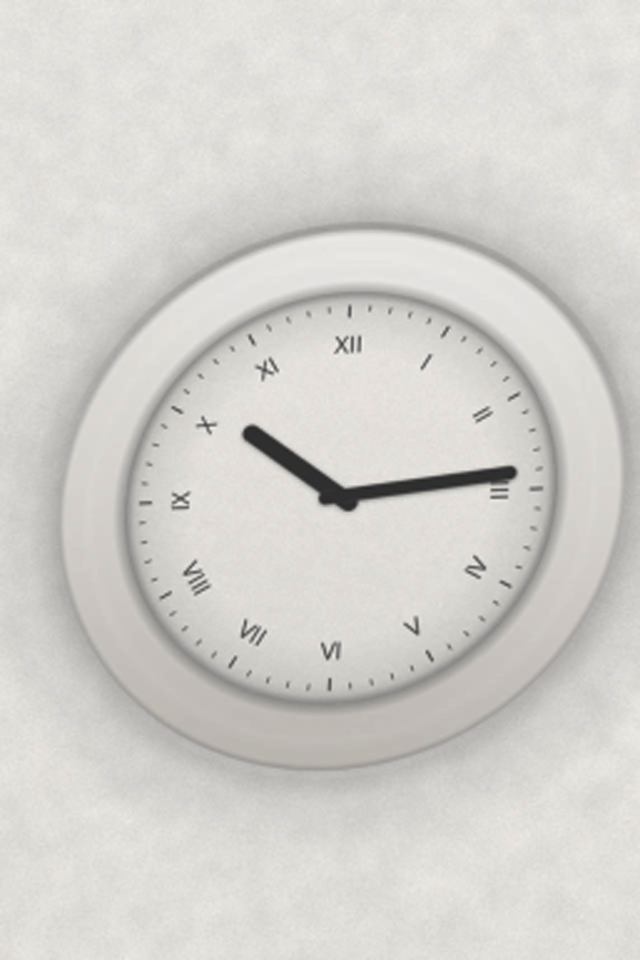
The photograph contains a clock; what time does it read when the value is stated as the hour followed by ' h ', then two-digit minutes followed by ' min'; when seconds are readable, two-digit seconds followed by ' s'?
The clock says 10 h 14 min
